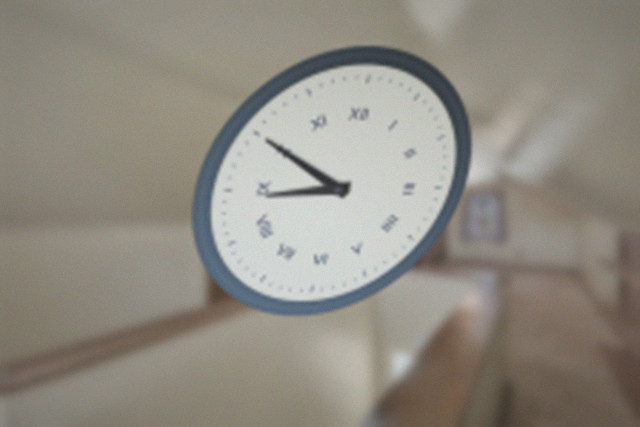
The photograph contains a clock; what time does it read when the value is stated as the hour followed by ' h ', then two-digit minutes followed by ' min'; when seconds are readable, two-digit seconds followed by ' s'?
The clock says 8 h 50 min
